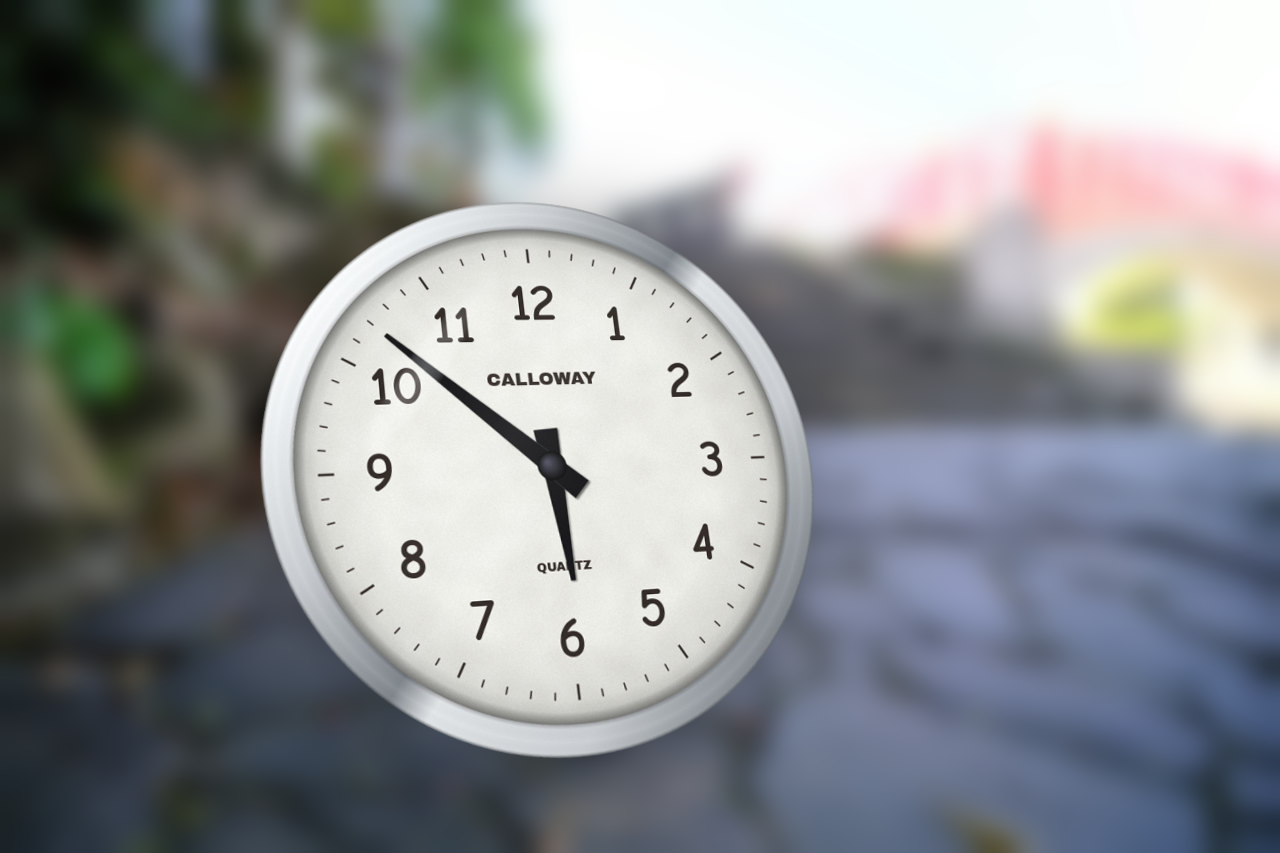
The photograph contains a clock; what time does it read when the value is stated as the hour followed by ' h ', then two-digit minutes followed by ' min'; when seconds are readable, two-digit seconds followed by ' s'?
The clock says 5 h 52 min
